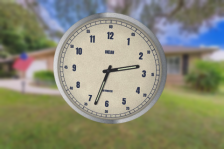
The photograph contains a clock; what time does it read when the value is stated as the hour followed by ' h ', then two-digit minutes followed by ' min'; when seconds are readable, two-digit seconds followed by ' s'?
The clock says 2 h 33 min
